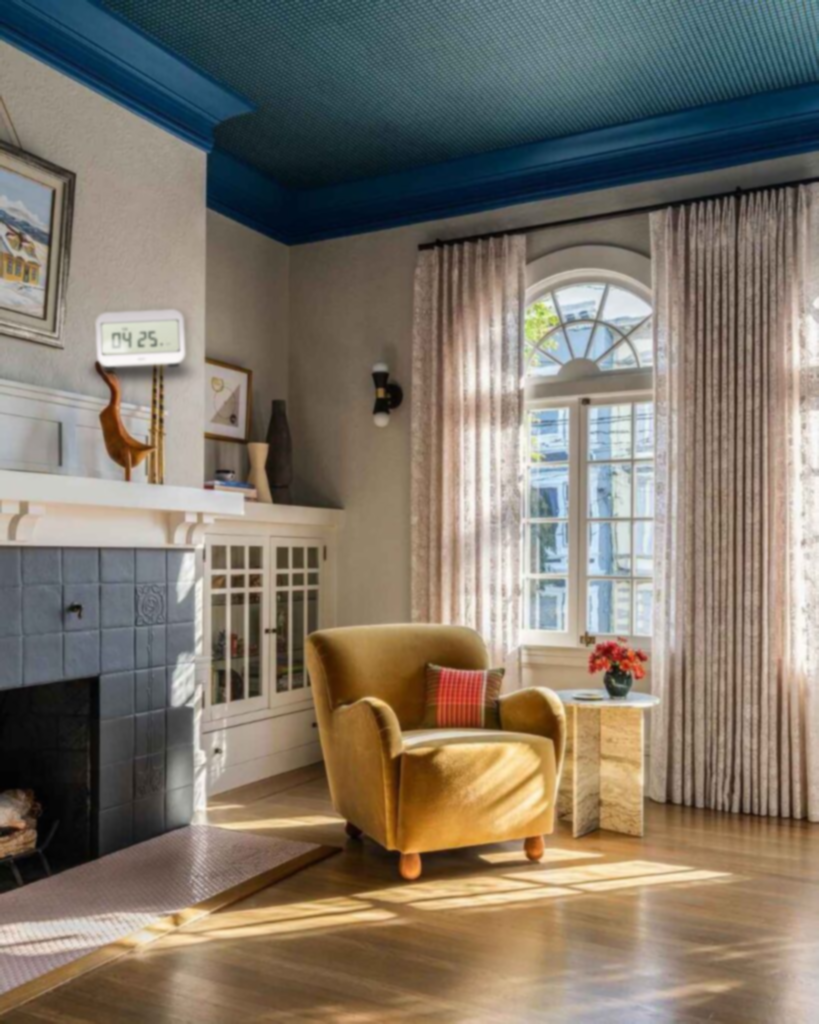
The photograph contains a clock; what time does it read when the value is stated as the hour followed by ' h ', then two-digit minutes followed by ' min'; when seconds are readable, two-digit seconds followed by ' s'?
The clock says 4 h 25 min
